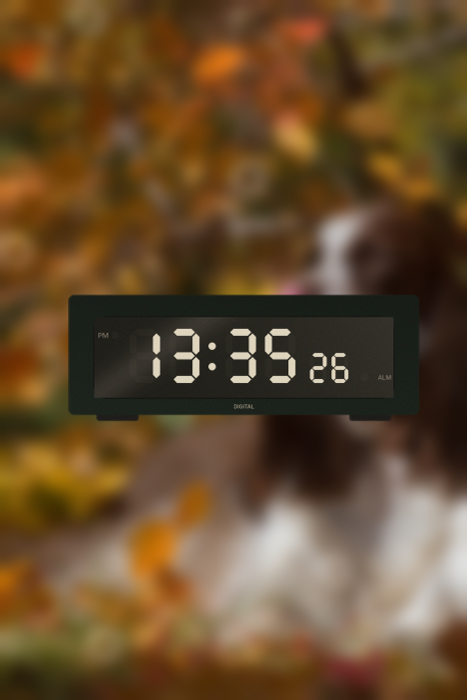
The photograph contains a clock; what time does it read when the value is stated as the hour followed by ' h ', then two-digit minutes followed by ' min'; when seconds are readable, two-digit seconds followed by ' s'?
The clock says 13 h 35 min 26 s
